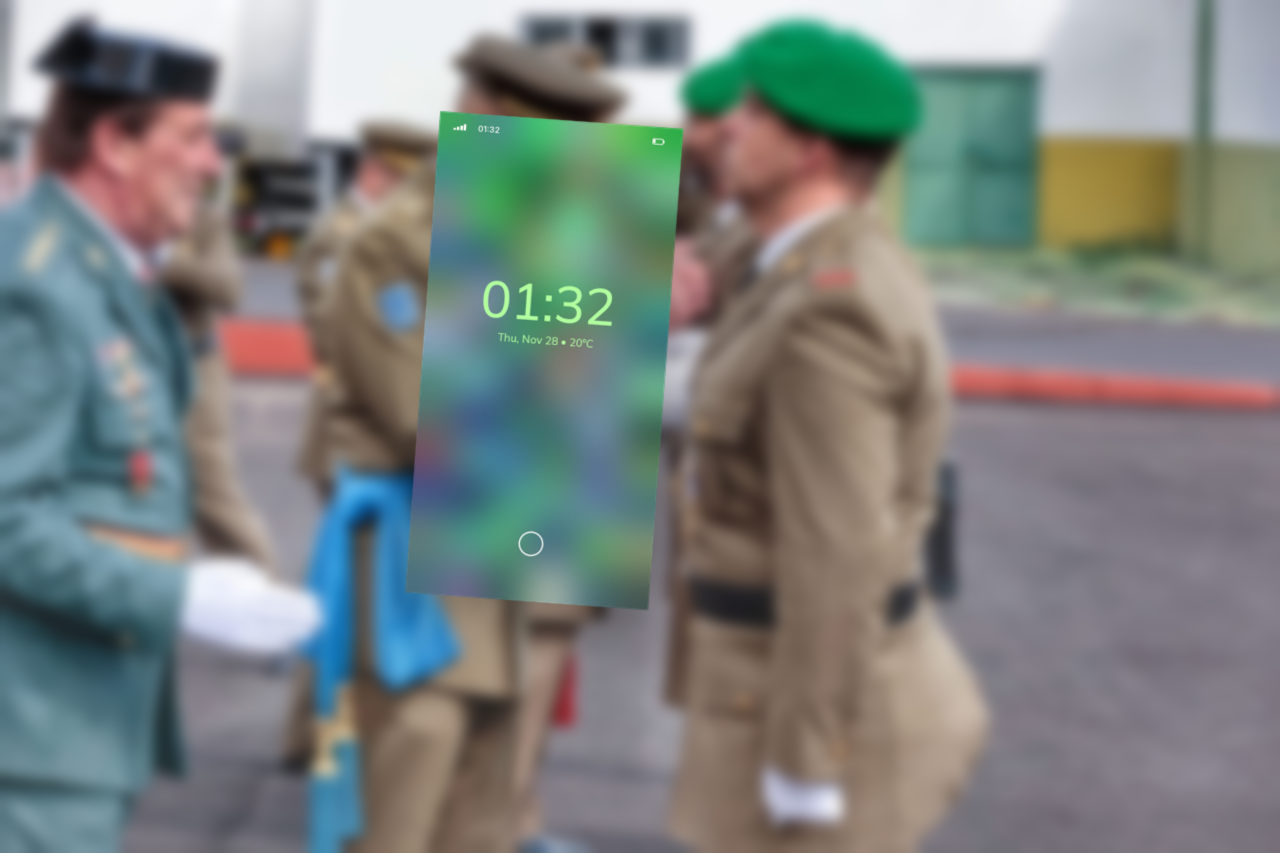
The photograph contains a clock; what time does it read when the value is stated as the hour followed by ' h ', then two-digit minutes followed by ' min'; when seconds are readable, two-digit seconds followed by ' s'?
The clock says 1 h 32 min
